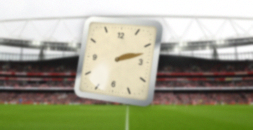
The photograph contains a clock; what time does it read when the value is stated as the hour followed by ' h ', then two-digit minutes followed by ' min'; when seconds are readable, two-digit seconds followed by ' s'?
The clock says 2 h 12 min
